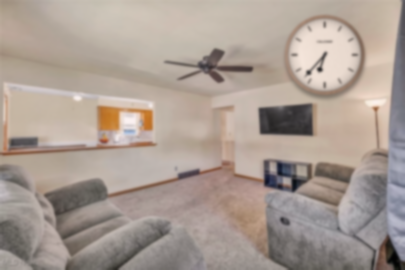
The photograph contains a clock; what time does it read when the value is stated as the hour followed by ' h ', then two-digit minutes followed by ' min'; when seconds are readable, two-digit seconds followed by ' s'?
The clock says 6 h 37 min
